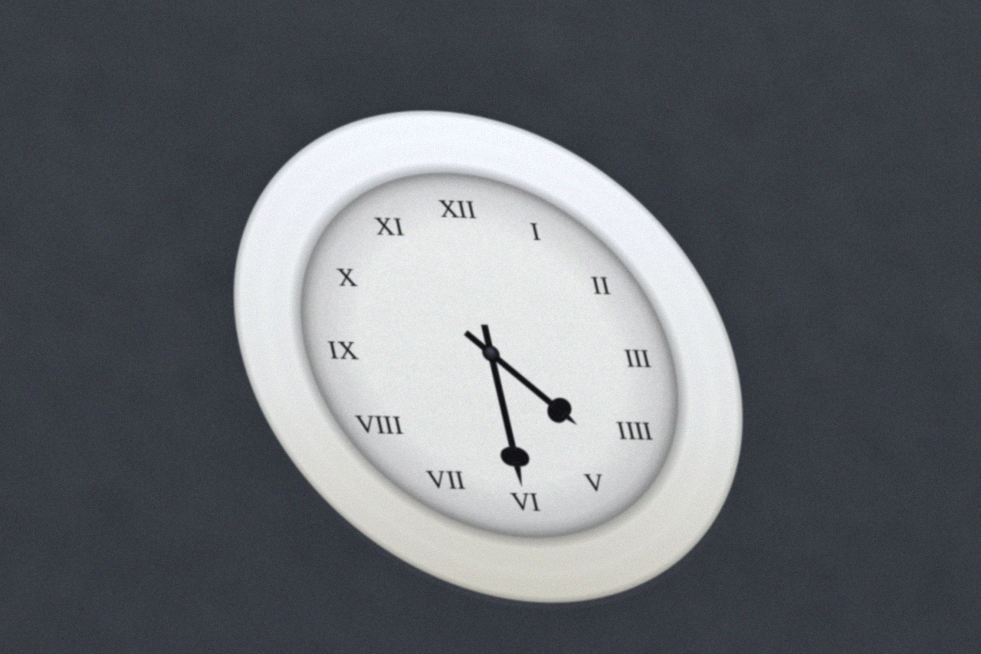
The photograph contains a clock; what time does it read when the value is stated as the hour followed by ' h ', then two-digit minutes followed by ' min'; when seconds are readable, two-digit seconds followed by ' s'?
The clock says 4 h 30 min
